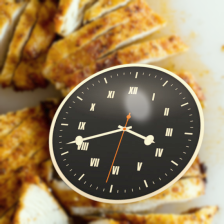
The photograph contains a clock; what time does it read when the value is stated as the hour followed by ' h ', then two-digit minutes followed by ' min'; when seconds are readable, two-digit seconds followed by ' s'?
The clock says 3 h 41 min 31 s
